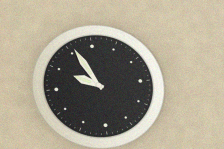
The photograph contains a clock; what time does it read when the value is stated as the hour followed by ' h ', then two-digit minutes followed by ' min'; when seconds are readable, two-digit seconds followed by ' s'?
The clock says 9 h 56 min
